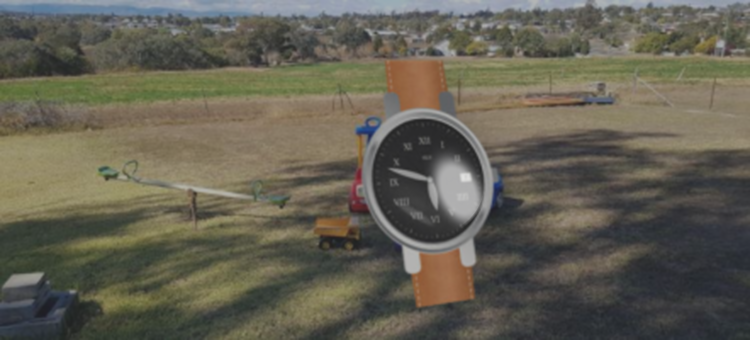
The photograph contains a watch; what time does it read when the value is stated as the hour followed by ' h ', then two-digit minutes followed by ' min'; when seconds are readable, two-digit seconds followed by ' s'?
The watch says 5 h 48 min
